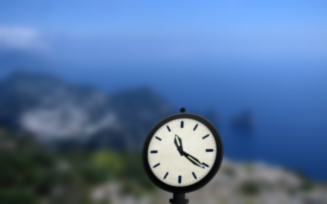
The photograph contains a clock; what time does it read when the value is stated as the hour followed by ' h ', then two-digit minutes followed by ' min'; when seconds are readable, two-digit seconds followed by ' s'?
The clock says 11 h 21 min
